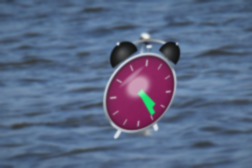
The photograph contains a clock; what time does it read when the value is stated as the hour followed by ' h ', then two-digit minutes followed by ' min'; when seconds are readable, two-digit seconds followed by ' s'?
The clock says 4 h 24 min
